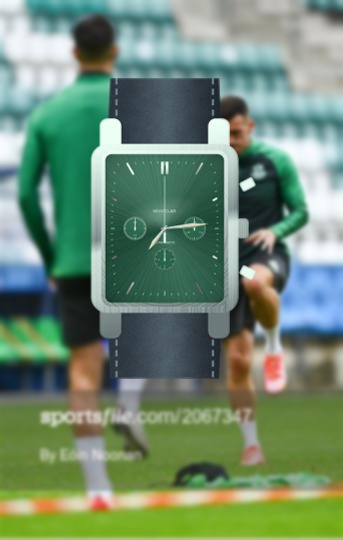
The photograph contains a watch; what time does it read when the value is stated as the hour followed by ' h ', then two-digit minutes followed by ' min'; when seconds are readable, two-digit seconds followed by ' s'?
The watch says 7 h 14 min
